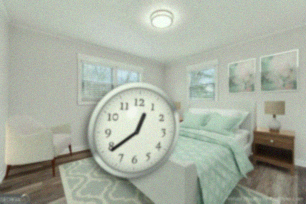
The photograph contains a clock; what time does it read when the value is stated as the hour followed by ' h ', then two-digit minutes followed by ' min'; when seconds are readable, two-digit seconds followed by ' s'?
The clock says 12 h 39 min
